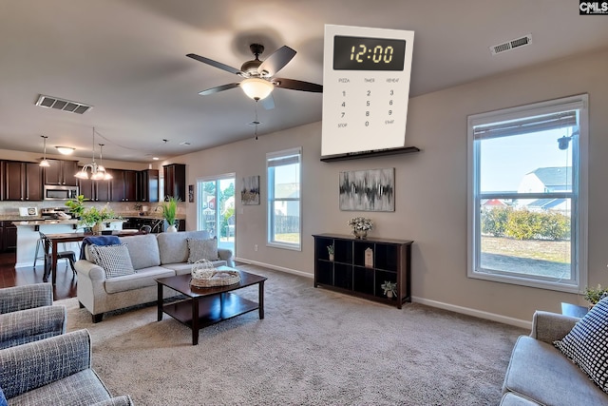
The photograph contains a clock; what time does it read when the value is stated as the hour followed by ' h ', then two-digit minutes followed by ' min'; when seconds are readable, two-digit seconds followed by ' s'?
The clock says 12 h 00 min
